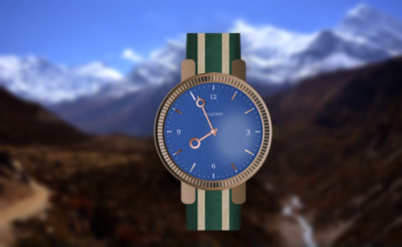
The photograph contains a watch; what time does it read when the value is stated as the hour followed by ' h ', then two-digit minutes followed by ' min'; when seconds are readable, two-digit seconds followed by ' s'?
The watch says 7 h 56 min
